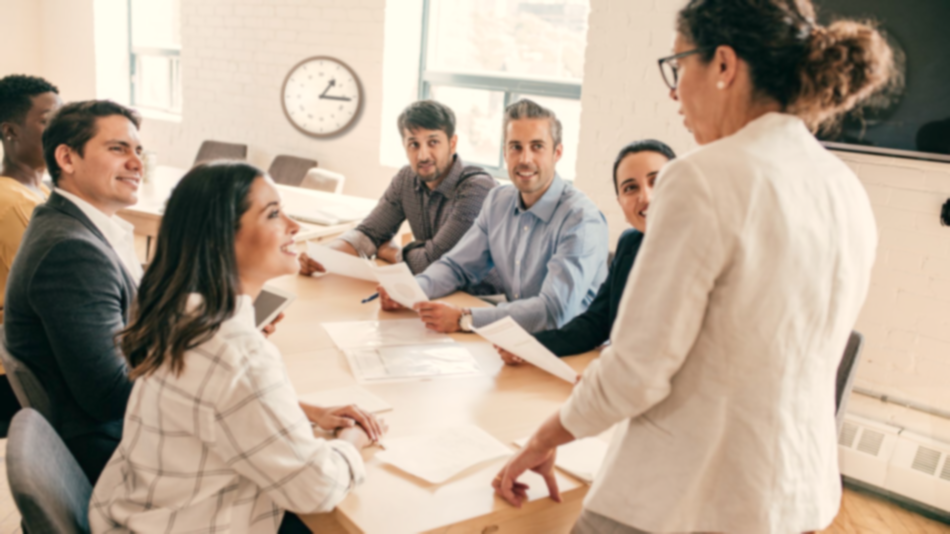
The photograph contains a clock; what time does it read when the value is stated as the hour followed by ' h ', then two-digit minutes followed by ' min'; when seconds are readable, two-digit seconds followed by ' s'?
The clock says 1 h 16 min
